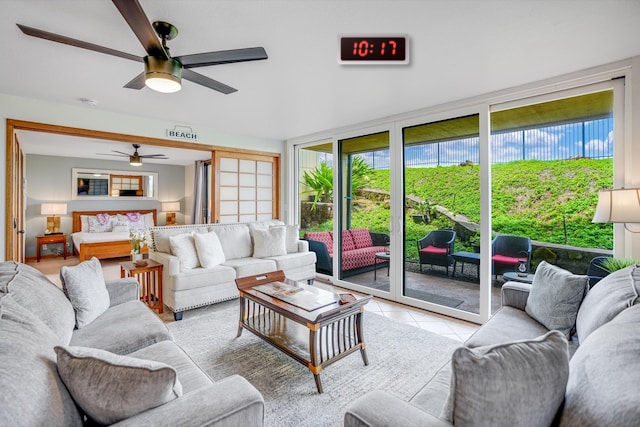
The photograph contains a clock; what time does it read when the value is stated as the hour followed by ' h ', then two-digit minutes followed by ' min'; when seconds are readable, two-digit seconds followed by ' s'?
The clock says 10 h 17 min
